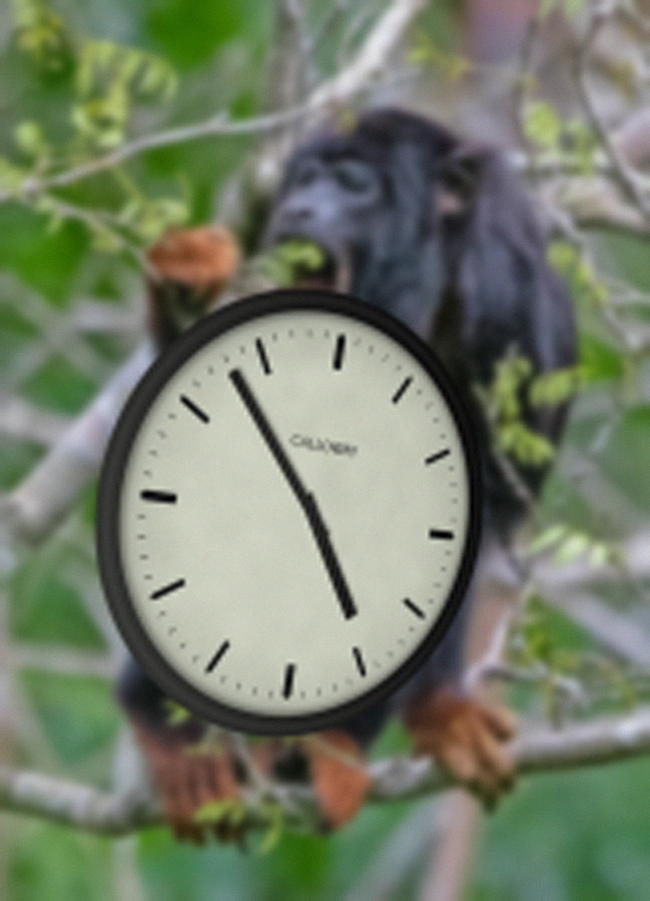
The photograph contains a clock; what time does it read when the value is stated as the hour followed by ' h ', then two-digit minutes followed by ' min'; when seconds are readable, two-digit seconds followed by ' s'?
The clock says 4 h 53 min
